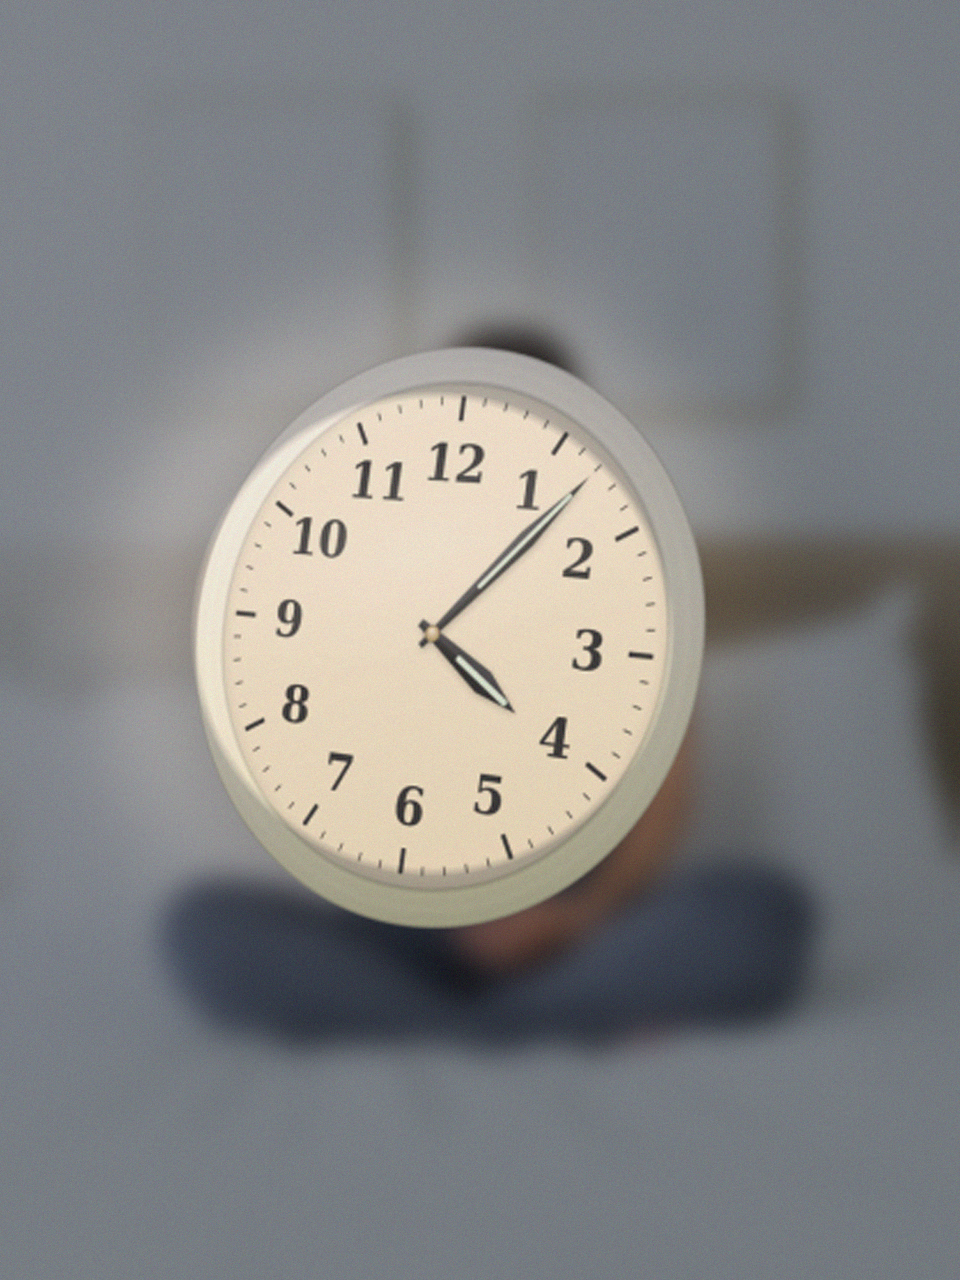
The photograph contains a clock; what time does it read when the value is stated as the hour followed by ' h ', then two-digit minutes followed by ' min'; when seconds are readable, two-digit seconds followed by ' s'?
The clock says 4 h 07 min
